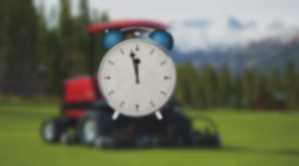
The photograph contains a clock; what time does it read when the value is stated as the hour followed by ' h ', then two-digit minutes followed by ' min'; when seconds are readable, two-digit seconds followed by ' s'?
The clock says 11 h 58 min
